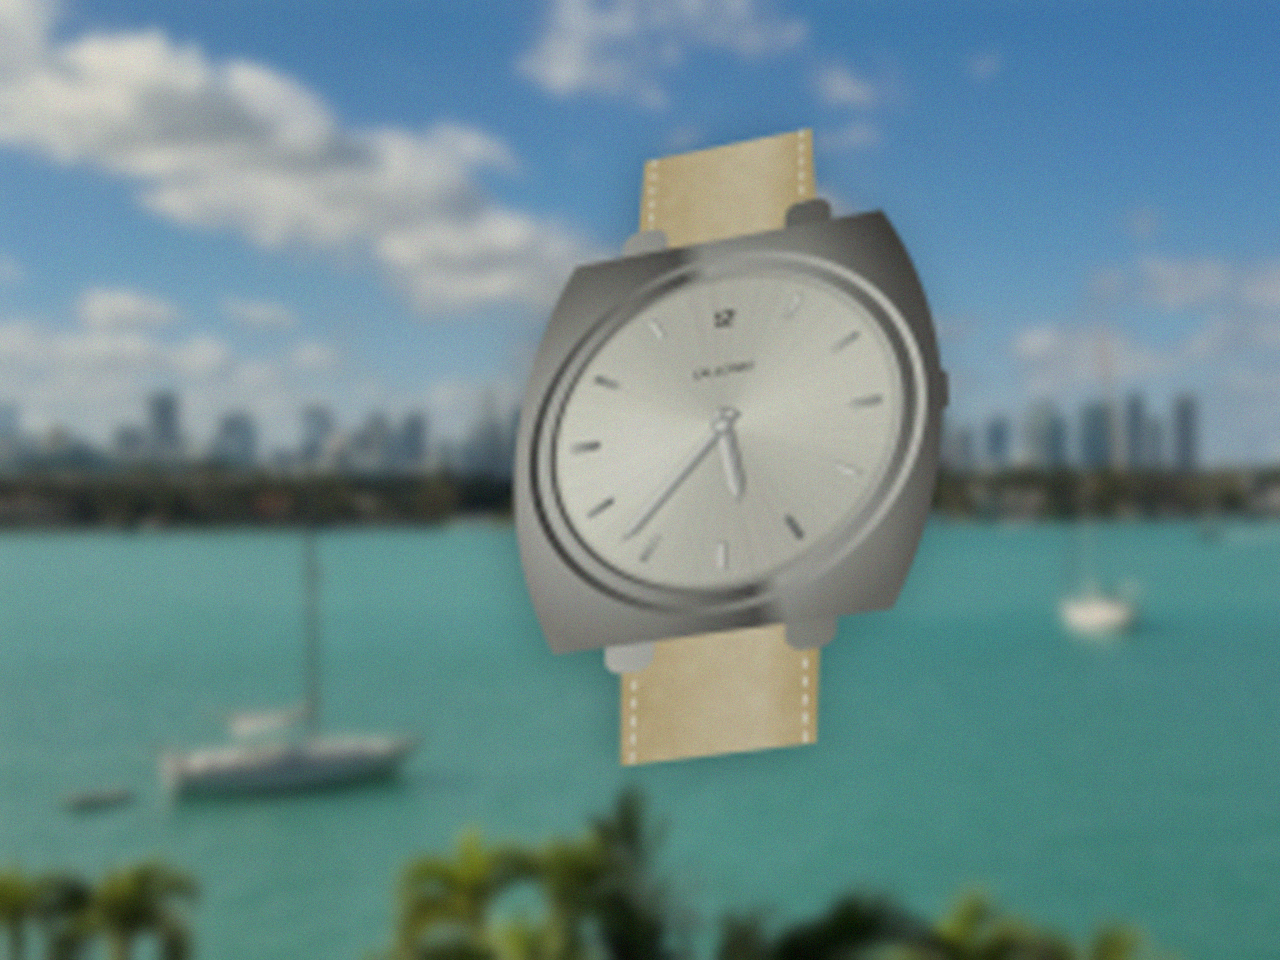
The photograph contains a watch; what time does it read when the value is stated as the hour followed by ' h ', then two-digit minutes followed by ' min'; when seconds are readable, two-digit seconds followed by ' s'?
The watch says 5 h 37 min
